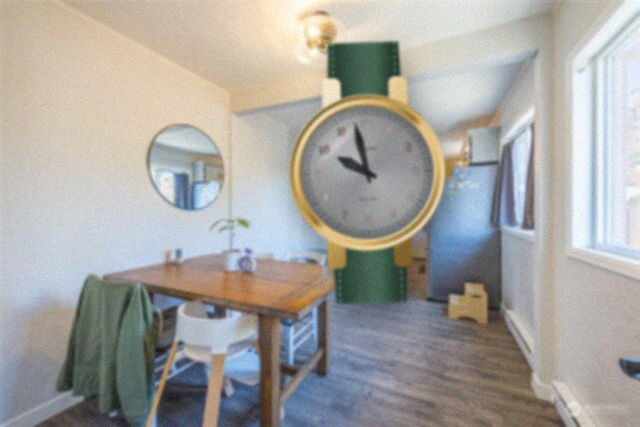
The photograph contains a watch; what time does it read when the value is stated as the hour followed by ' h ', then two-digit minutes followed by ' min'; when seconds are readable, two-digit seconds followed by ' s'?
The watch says 9 h 58 min
